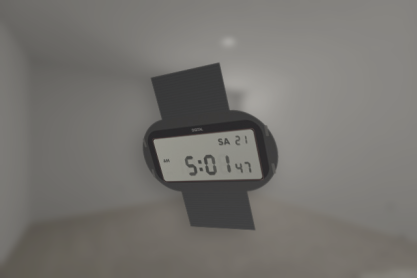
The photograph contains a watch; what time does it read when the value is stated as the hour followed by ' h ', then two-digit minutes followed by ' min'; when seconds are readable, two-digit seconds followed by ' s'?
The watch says 5 h 01 min 47 s
